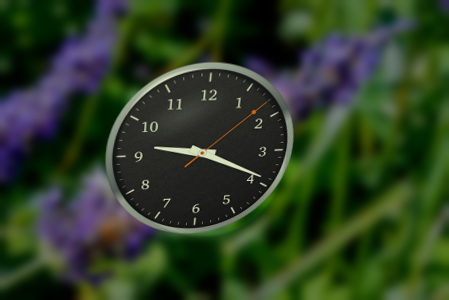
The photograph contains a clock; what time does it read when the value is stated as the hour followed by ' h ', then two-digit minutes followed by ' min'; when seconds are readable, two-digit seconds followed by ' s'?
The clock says 9 h 19 min 08 s
